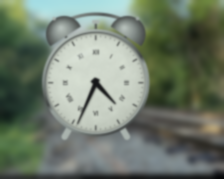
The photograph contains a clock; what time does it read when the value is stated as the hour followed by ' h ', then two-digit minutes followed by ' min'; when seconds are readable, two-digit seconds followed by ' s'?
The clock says 4 h 34 min
